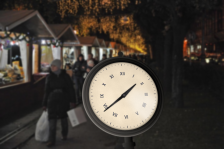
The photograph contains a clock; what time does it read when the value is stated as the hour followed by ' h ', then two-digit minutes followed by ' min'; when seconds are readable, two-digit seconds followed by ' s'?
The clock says 1 h 39 min
